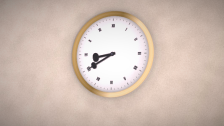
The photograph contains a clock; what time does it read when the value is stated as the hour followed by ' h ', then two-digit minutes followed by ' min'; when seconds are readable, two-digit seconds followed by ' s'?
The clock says 8 h 40 min
